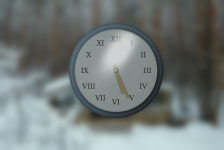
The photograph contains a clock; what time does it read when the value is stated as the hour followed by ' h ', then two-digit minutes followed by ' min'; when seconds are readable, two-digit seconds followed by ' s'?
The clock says 5 h 26 min
